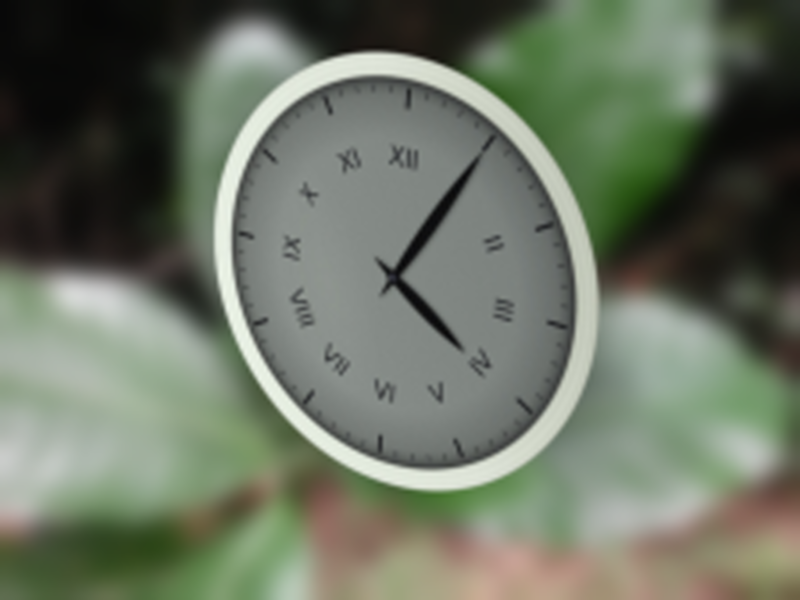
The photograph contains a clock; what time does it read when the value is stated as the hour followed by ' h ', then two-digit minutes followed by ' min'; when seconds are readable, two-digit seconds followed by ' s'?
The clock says 4 h 05 min
